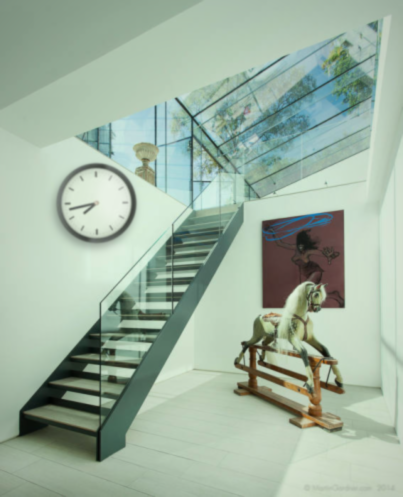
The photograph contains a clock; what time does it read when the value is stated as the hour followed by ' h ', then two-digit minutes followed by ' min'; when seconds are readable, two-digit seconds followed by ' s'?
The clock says 7 h 43 min
